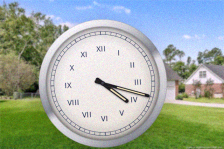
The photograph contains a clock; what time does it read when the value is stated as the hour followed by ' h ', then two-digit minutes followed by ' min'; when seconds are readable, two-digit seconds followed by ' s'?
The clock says 4 h 18 min
